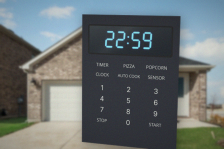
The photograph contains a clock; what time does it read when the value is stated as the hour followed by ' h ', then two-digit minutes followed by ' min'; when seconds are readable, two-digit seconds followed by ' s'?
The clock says 22 h 59 min
